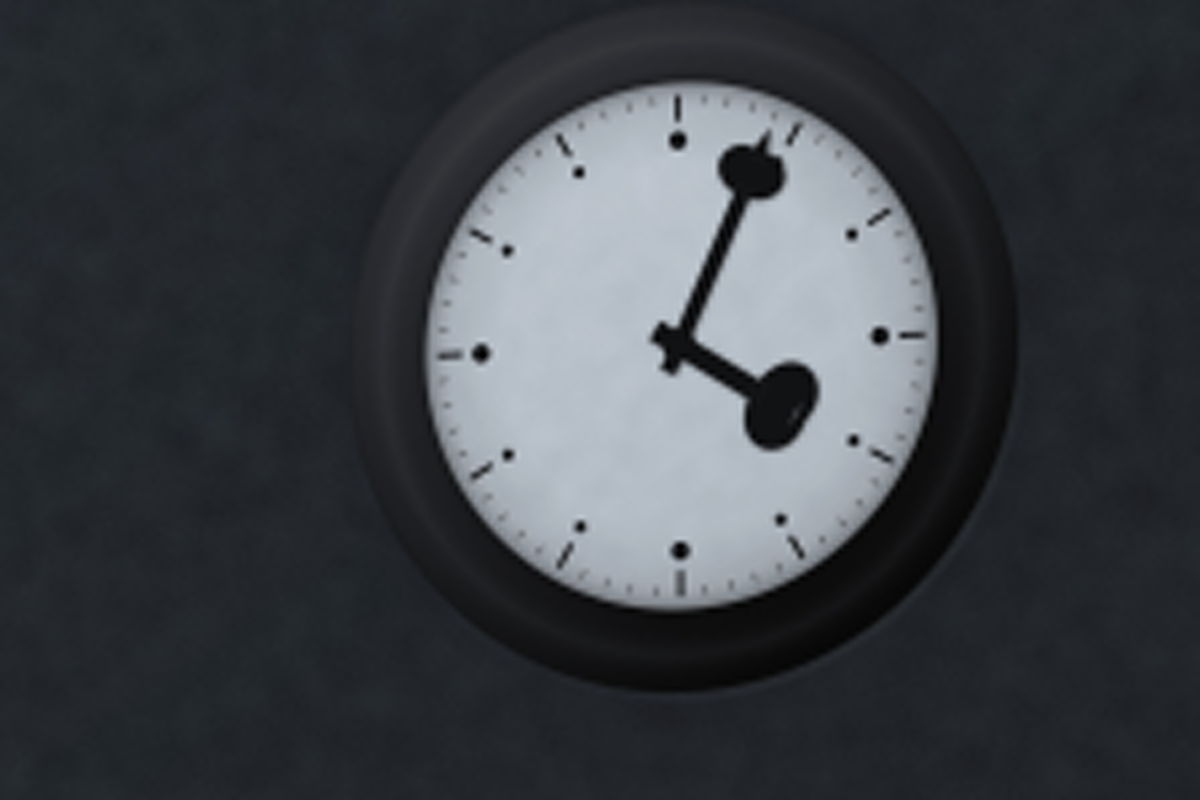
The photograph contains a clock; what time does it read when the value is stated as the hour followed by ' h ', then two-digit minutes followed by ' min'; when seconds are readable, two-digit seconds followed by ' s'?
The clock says 4 h 04 min
